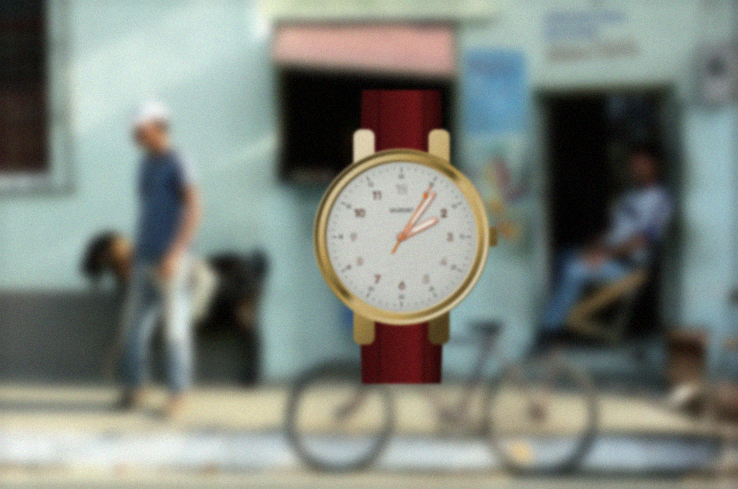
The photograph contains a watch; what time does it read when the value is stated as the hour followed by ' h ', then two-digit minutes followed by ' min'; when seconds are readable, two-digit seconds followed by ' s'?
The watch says 2 h 06 min 05 s
